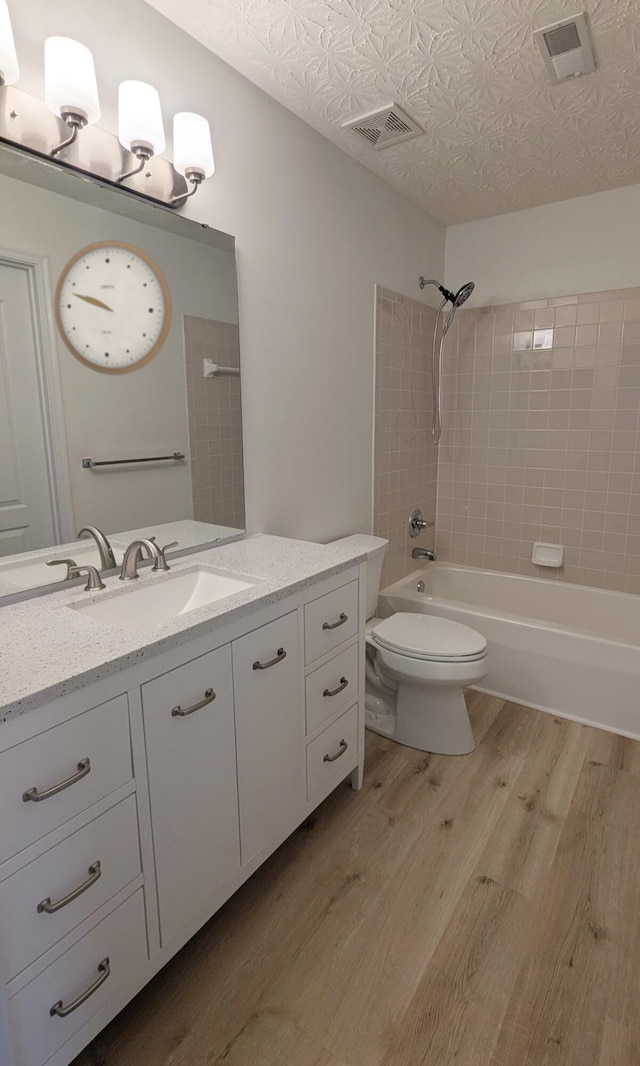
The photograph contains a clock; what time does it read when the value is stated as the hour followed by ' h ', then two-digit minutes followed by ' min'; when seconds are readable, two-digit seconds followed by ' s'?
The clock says 9 h 48 min
